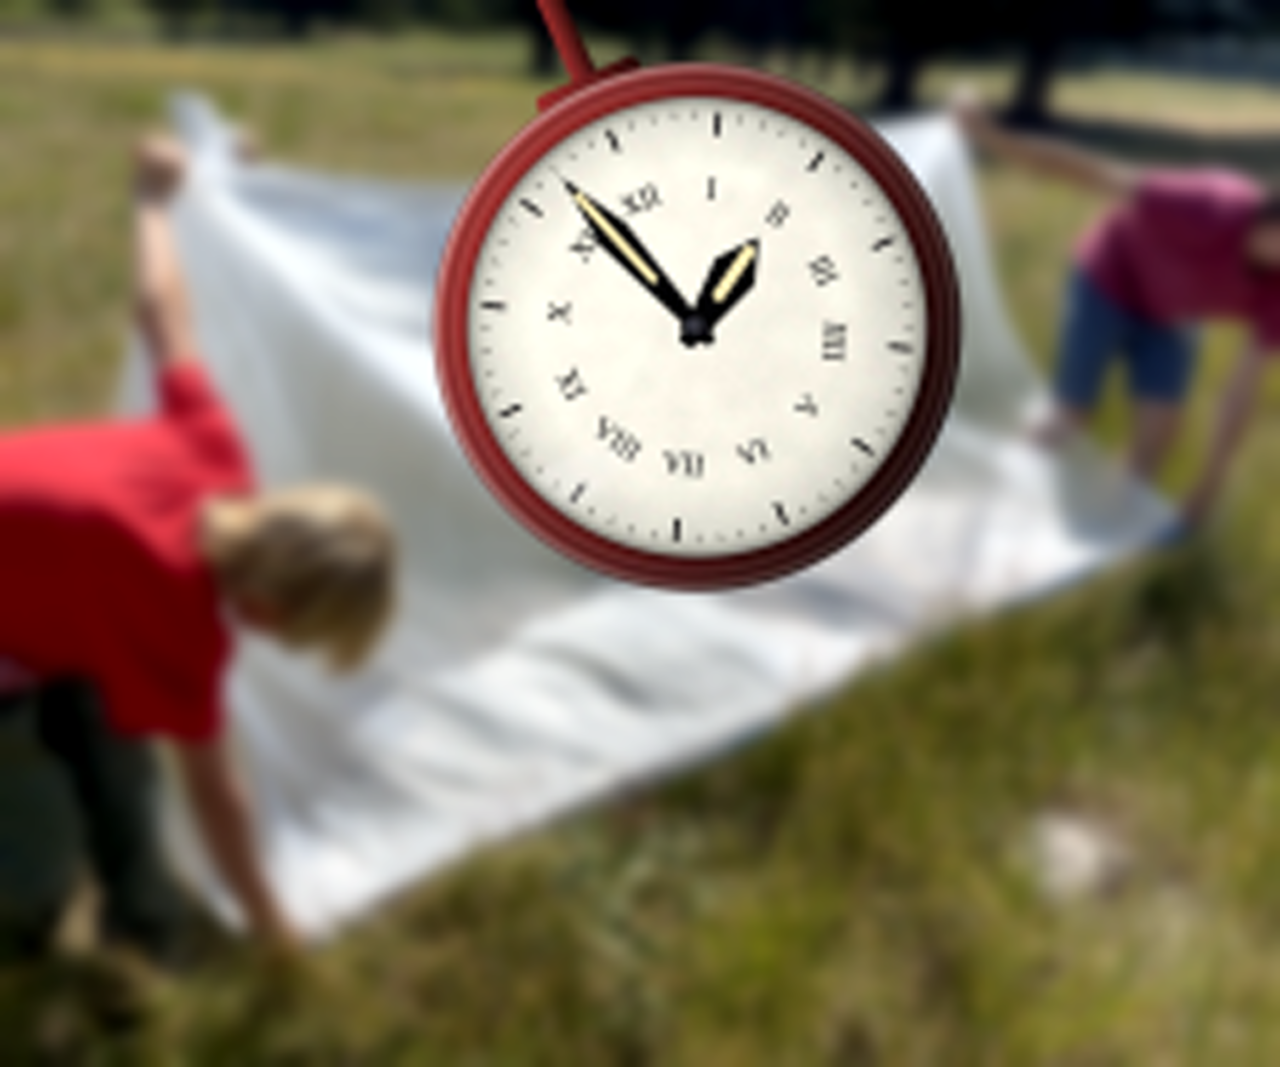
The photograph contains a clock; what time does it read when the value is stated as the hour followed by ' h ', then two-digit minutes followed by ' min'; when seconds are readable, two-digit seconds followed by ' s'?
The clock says 1 h 57 min
